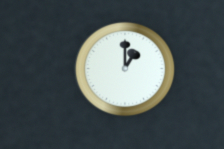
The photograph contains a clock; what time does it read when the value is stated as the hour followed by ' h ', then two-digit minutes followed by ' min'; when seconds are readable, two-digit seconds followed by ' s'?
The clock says 1 h 00 min
